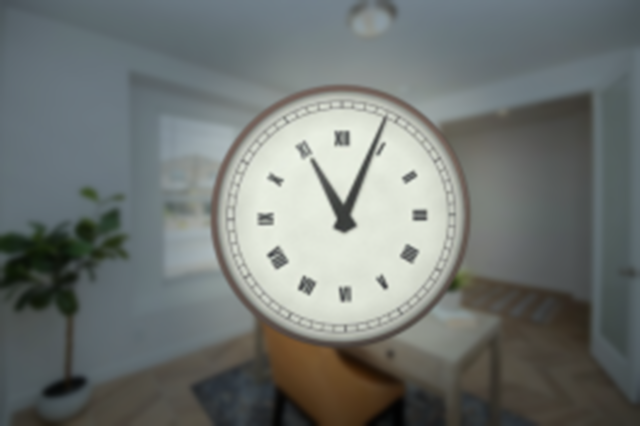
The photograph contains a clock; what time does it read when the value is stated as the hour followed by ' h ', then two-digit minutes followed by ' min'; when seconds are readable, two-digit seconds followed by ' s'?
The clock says 11 h 04 min
